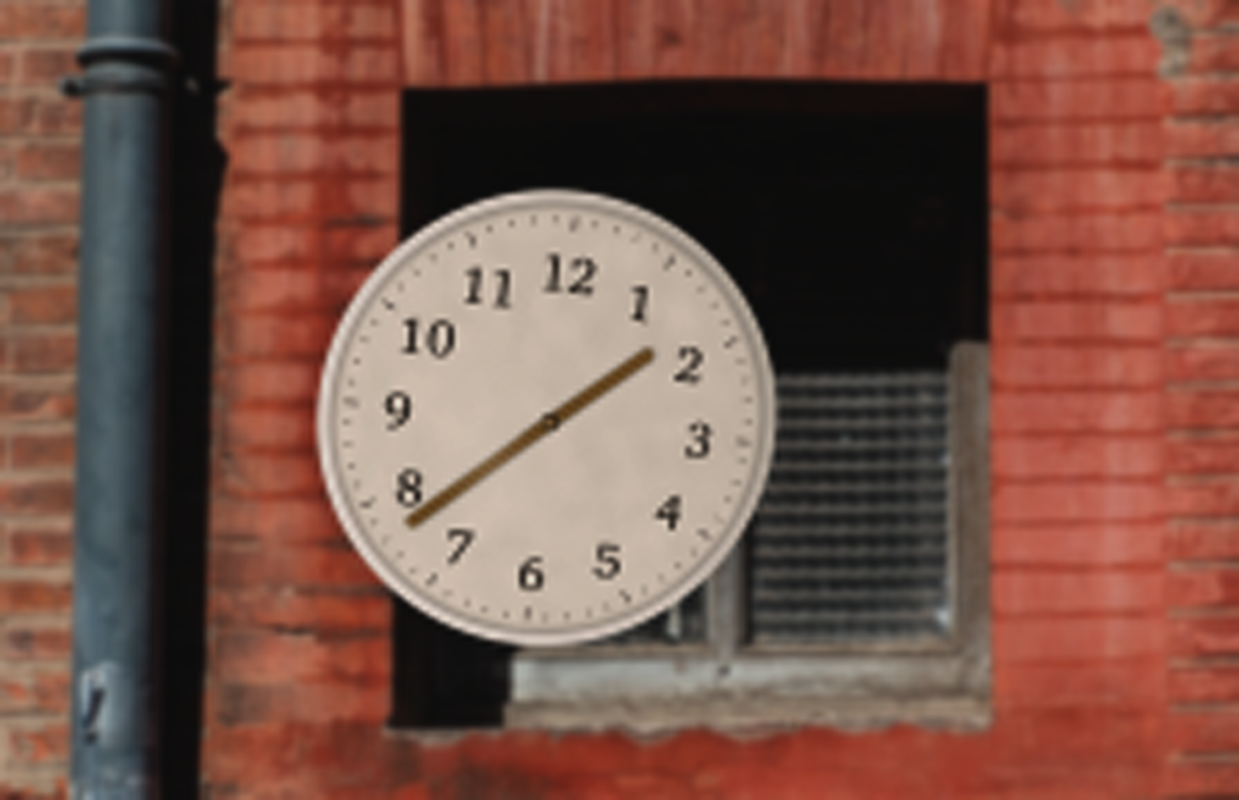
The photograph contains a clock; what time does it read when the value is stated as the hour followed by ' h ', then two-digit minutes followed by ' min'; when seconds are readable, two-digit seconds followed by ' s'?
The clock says 1 h 38 min
